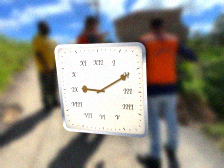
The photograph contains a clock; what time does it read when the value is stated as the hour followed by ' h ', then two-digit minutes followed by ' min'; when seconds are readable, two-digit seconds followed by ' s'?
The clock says 9 h 10 min
